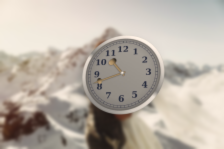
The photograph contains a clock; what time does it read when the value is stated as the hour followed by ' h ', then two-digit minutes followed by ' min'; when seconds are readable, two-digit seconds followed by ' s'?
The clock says 10 h 42 min
